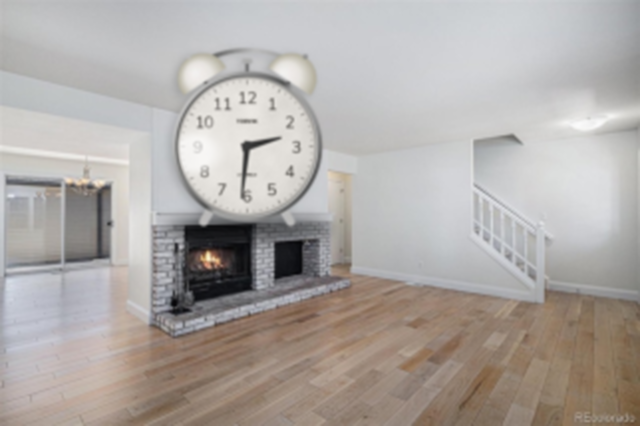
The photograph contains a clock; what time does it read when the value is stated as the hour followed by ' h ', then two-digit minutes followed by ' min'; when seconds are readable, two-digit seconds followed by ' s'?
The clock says 2 h 31 min
